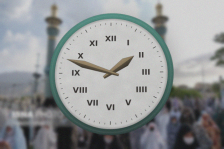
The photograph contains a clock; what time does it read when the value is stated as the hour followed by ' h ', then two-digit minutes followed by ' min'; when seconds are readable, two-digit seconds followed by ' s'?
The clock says 1 h 48 min
